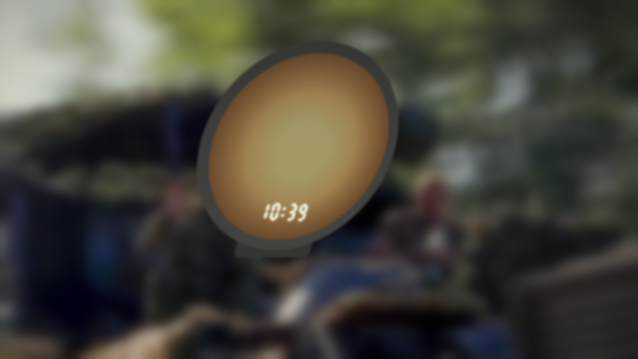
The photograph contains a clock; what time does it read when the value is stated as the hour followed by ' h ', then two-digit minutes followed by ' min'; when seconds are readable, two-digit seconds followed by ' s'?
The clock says 10 h 39 min
